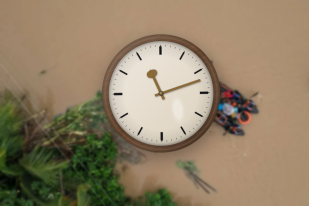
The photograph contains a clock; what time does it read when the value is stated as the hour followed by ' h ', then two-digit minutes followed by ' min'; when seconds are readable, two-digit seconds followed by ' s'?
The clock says 11 h 12 min
